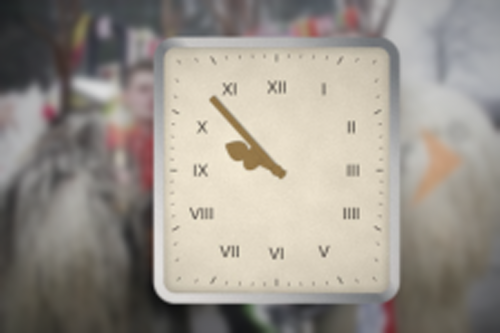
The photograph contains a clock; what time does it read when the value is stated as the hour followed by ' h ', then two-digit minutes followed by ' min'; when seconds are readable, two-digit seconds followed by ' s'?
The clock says 9 h 53 min
